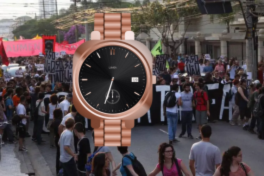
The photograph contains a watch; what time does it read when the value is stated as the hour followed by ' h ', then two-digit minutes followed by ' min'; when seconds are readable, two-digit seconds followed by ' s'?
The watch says 6 h 33 min
